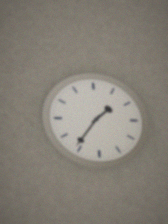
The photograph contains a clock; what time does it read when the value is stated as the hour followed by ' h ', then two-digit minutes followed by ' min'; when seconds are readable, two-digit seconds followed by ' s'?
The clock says 1 h 36 min
